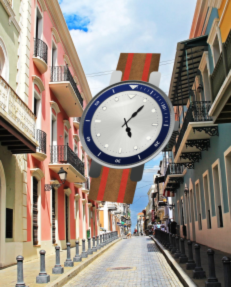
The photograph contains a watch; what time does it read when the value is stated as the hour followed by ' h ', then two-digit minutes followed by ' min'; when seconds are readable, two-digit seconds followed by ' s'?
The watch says 5 h 06 min
